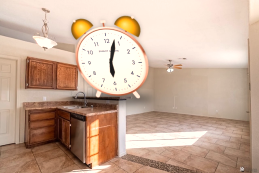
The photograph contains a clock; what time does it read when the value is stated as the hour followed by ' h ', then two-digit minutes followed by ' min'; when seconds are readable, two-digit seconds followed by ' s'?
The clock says 6 h 03 min
